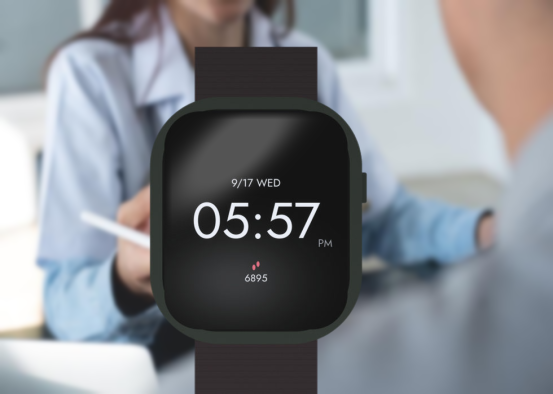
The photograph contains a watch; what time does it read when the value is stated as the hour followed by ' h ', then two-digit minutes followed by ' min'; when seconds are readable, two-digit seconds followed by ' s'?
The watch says 5 h 57 min
